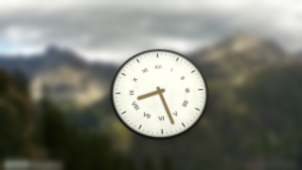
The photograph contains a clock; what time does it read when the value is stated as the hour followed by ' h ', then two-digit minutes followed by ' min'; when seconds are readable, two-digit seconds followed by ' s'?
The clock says 8 h 27 min
